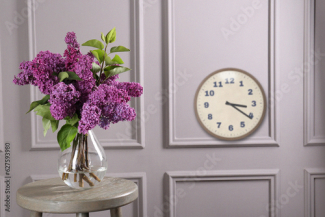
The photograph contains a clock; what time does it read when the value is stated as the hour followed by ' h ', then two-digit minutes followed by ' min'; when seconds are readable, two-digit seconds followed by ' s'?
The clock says 3 h 21 min
